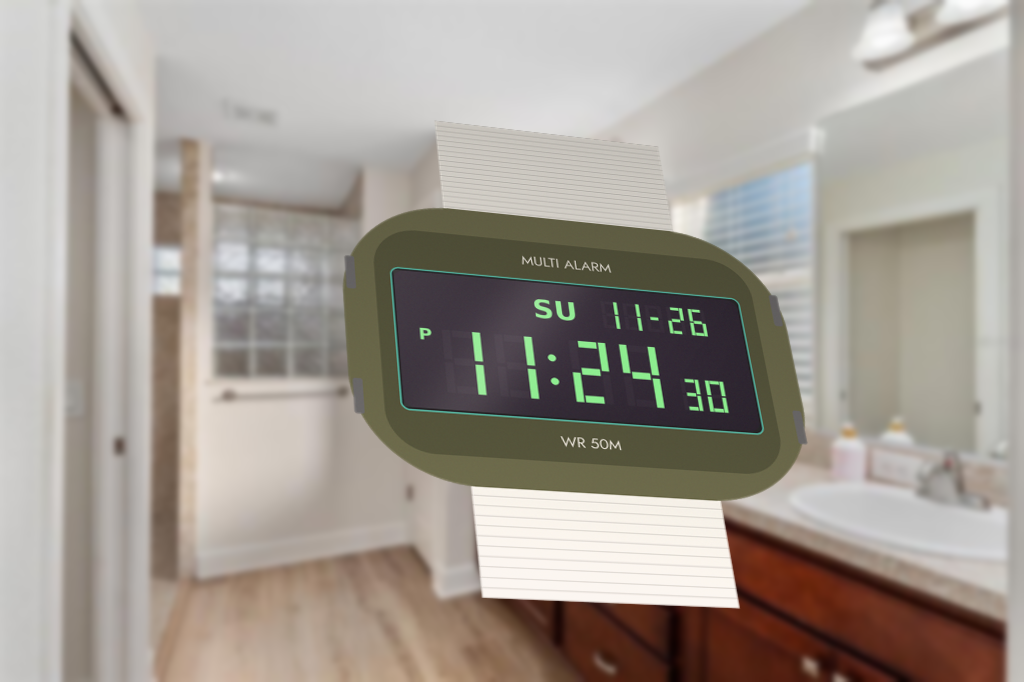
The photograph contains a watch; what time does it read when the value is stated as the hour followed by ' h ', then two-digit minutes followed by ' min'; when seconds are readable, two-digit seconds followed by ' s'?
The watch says 11 h 24 min 30 s
